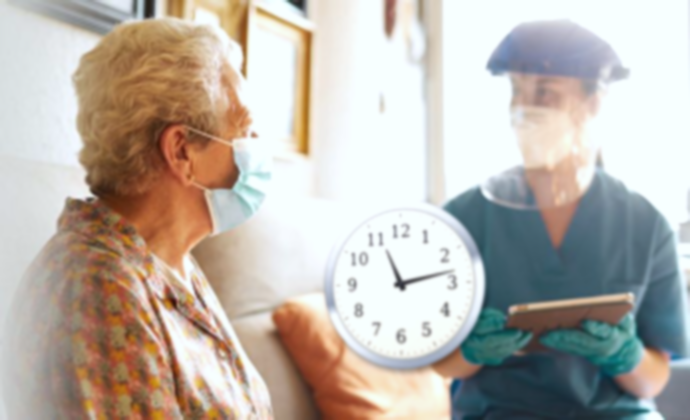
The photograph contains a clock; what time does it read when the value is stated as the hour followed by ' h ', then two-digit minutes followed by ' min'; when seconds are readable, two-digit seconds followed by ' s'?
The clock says 11 h 13 min
